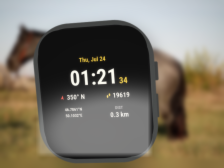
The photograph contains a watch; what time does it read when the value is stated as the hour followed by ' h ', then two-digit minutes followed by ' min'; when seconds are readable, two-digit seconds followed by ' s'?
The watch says 1 h 21 min 34 s
